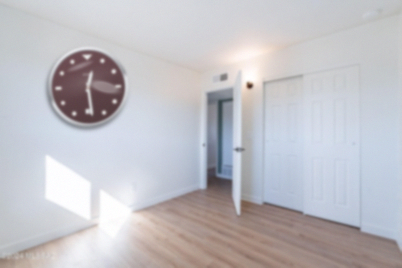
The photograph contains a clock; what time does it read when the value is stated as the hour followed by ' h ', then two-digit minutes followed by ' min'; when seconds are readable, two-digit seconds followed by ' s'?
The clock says 12 h 29 min
